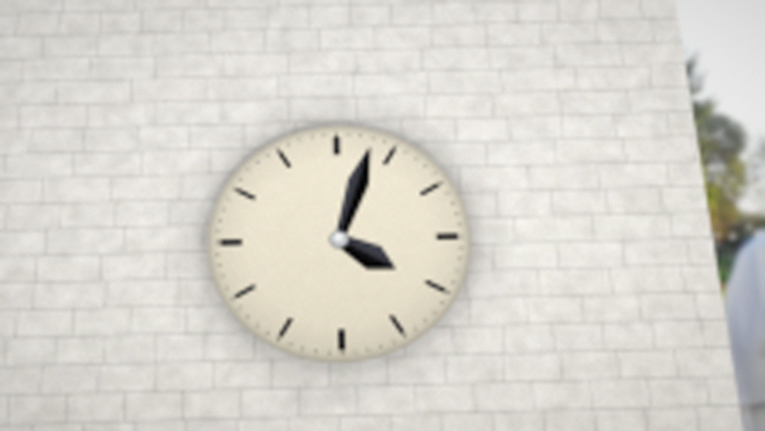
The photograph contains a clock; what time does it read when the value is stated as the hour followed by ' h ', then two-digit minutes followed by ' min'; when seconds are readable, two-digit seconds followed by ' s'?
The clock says 4 h 03 min
